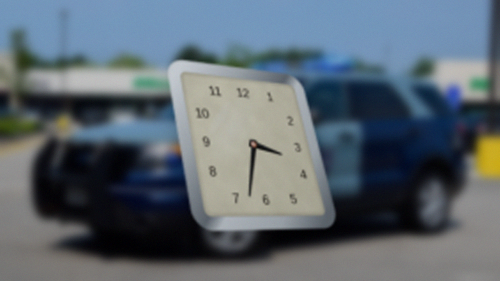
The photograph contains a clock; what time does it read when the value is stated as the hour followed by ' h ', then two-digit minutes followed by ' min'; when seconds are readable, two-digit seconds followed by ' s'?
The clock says 3 h 33 min
